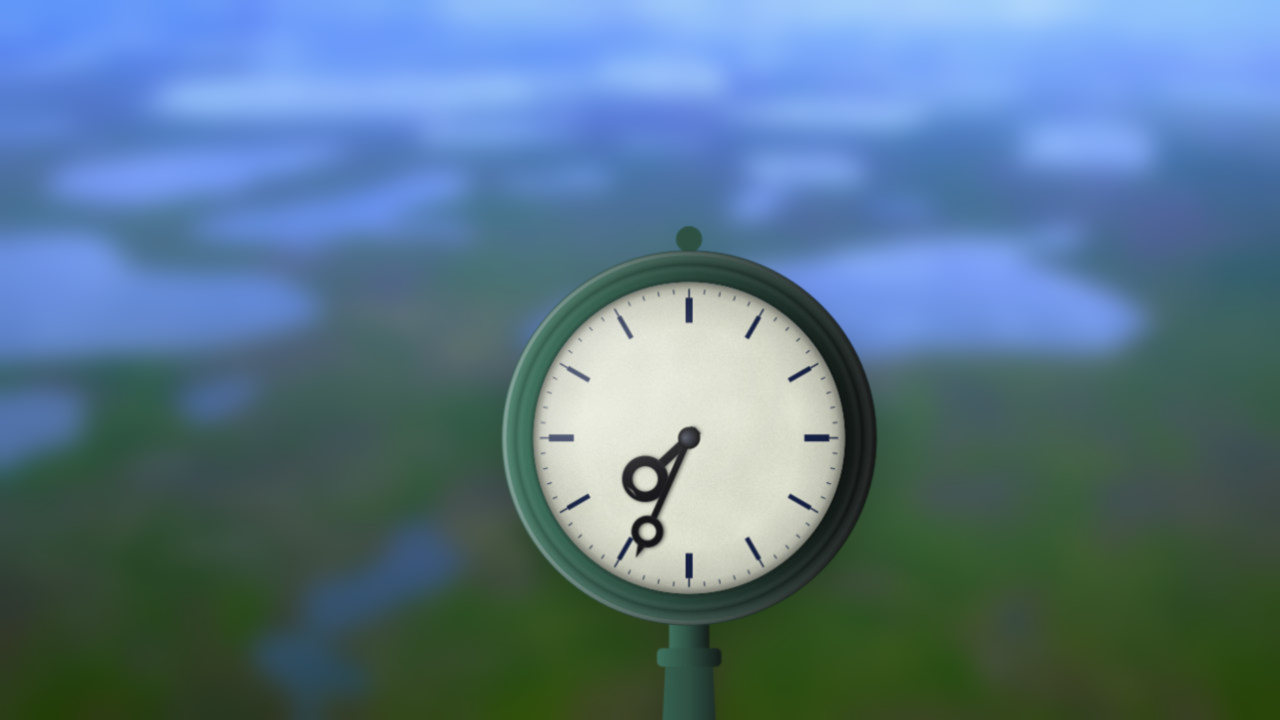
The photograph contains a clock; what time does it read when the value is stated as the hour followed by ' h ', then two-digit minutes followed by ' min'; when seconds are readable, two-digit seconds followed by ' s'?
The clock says 7 h 34 min
